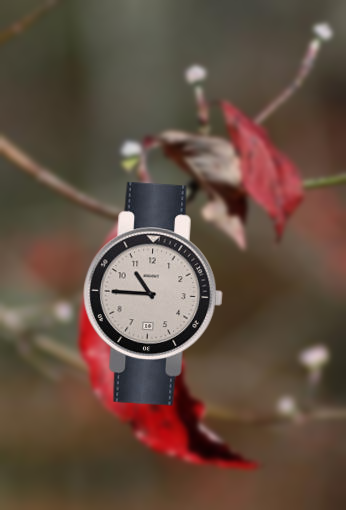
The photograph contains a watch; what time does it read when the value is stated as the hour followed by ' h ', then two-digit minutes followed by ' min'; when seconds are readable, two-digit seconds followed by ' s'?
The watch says 10 h 45 min
